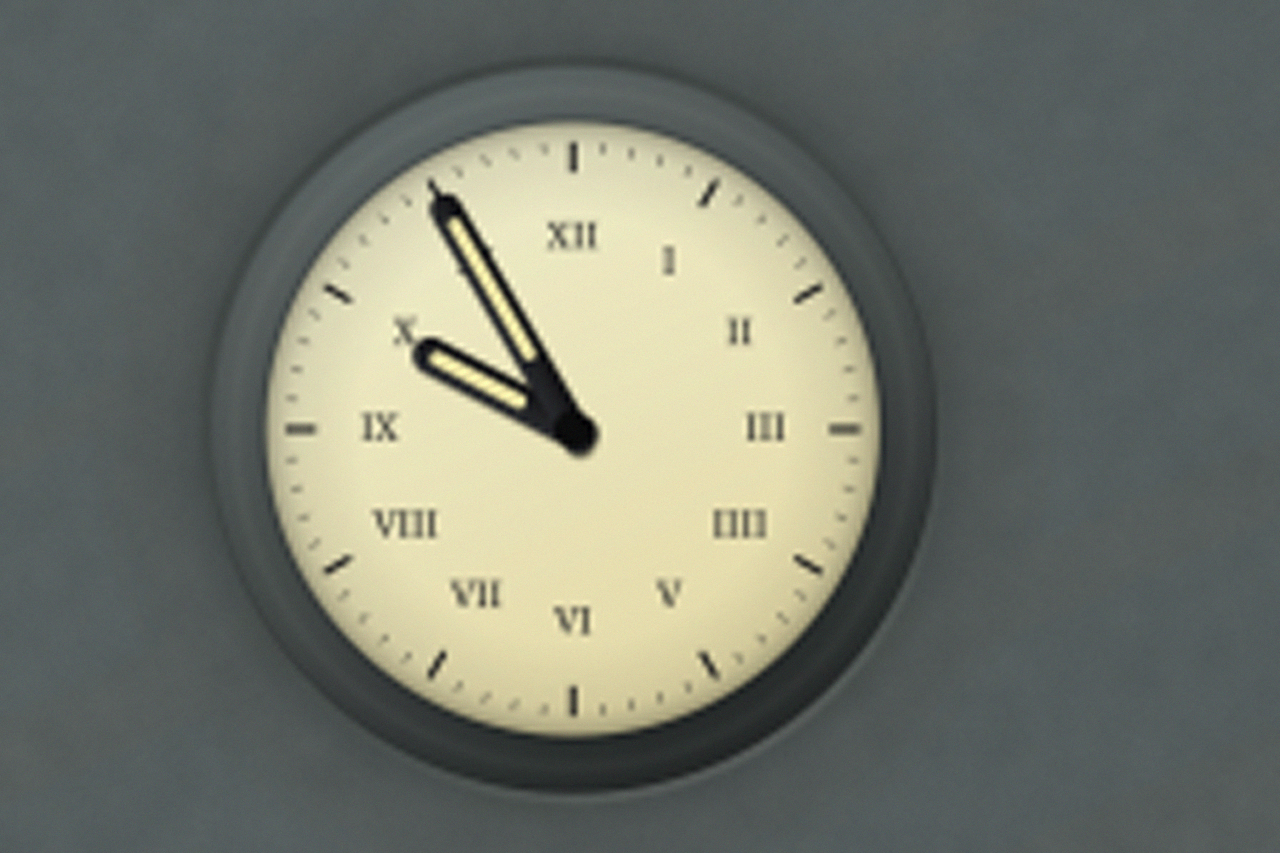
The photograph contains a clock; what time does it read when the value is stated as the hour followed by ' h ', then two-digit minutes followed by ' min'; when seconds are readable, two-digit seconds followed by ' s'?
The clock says 9 h 55 min
